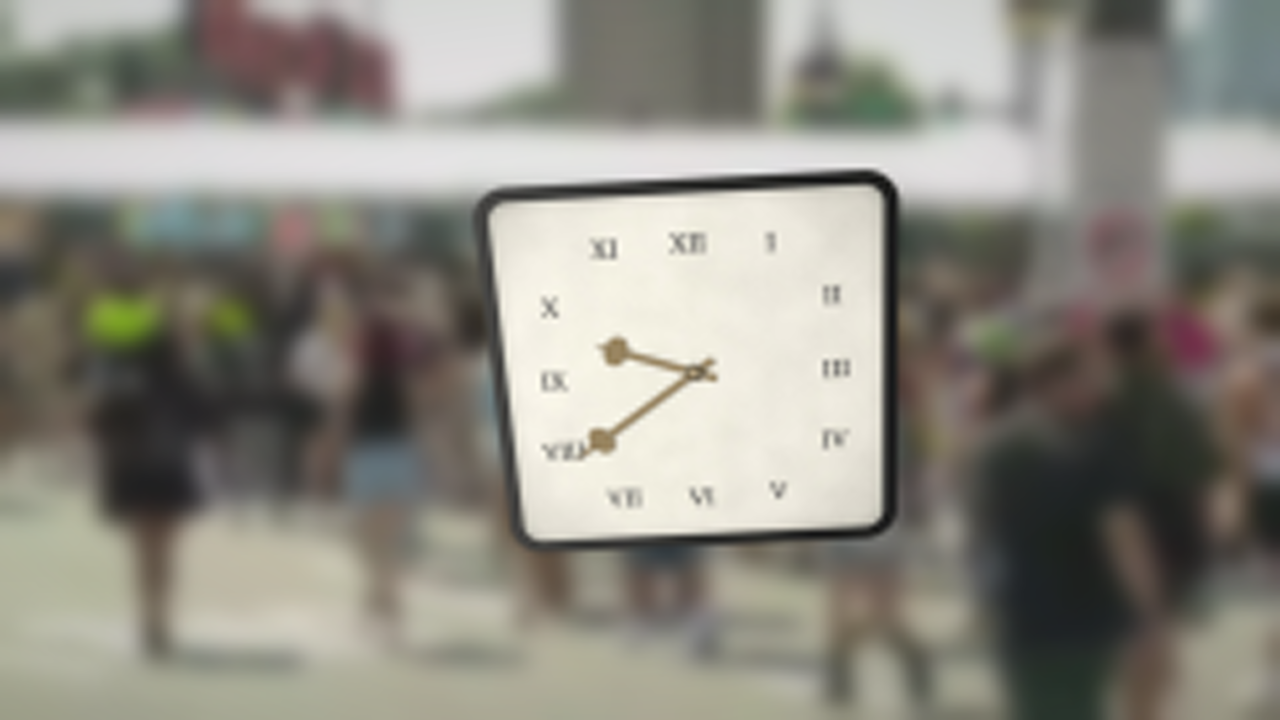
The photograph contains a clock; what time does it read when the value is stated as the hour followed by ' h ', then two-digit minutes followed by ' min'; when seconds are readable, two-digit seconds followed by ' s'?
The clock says 9 h 39 min
